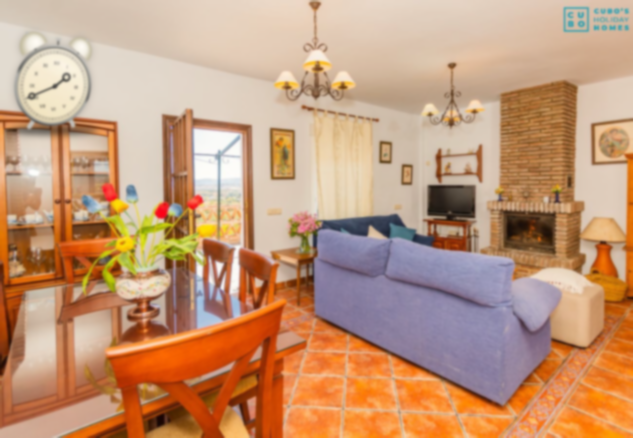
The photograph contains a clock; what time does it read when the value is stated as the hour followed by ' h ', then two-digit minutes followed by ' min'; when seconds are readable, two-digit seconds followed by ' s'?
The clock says 1 h 41 min
